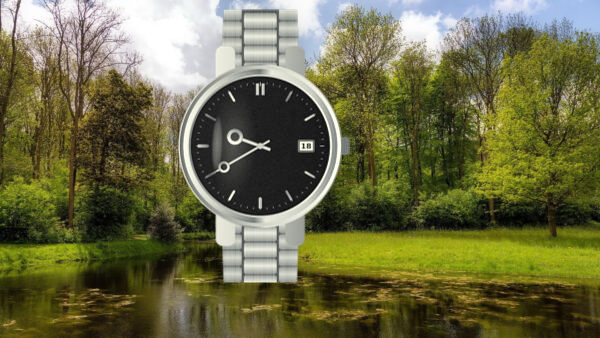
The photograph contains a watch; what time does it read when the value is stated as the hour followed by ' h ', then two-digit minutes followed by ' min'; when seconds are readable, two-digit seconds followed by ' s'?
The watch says 9 h 40 min
